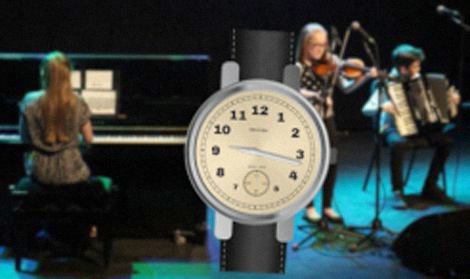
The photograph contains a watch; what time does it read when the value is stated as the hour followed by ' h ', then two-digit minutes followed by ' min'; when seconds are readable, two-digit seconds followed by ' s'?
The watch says 9 h 17 min
